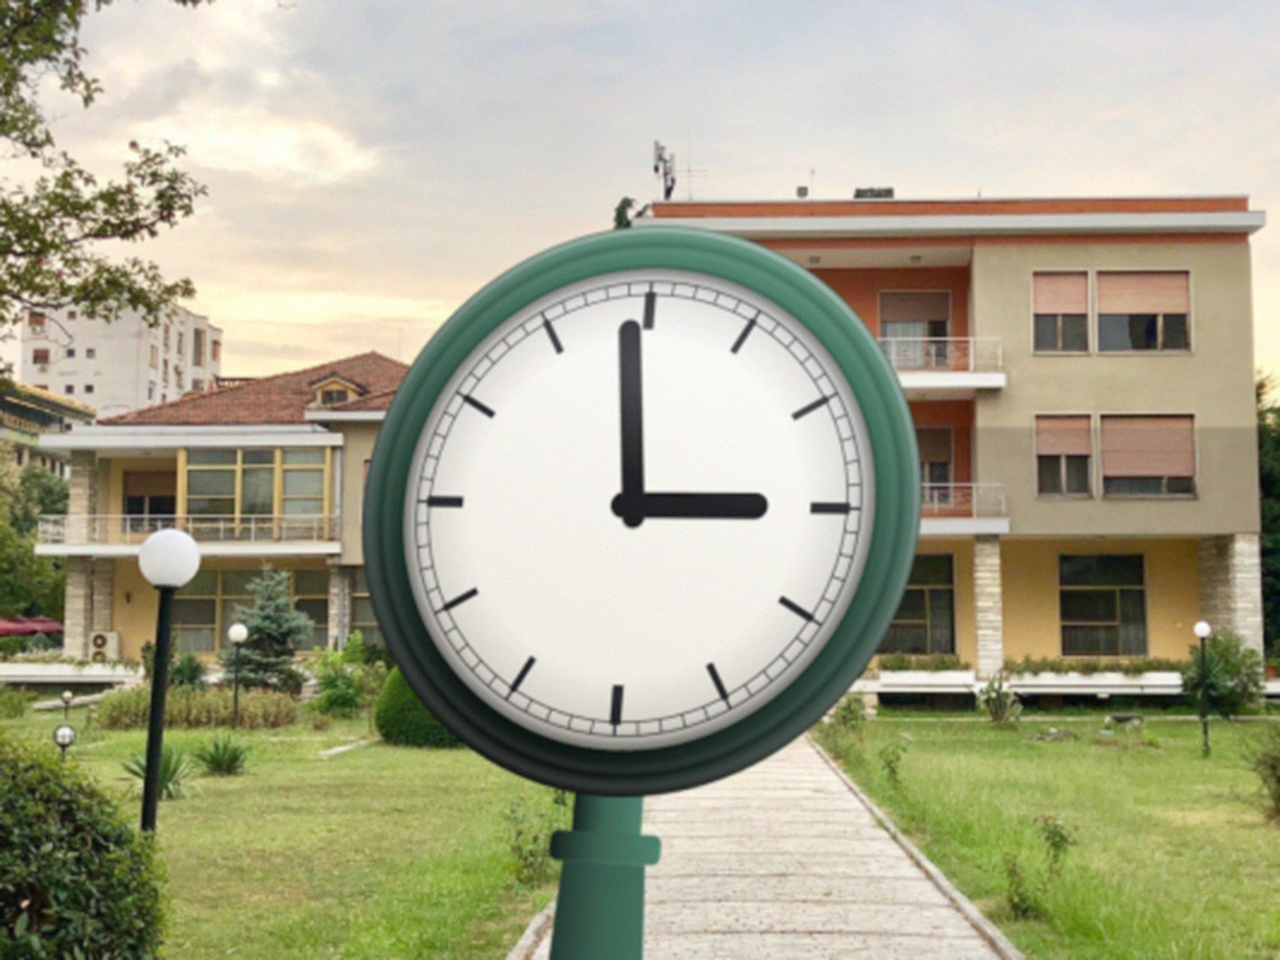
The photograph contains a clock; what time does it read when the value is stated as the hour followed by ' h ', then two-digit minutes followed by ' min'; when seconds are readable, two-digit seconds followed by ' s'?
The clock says 2 h 59 min
